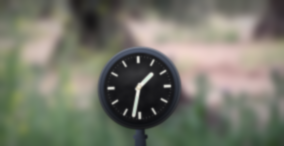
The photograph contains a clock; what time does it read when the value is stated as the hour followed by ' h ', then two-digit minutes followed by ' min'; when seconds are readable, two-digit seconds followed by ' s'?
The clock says 1 h 32 min
